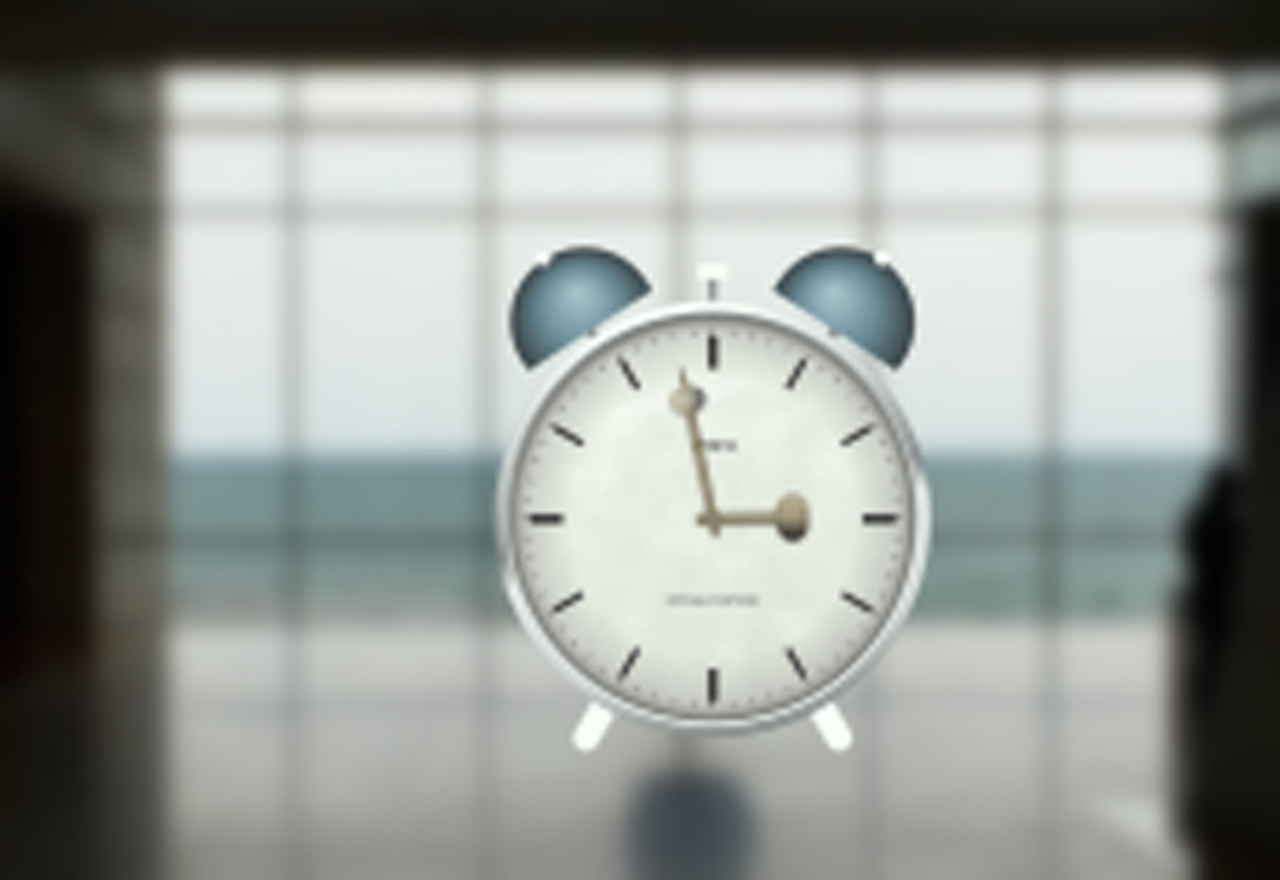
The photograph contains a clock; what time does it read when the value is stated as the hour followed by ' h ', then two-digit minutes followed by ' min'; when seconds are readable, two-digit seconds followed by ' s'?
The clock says 2 h 58 min
